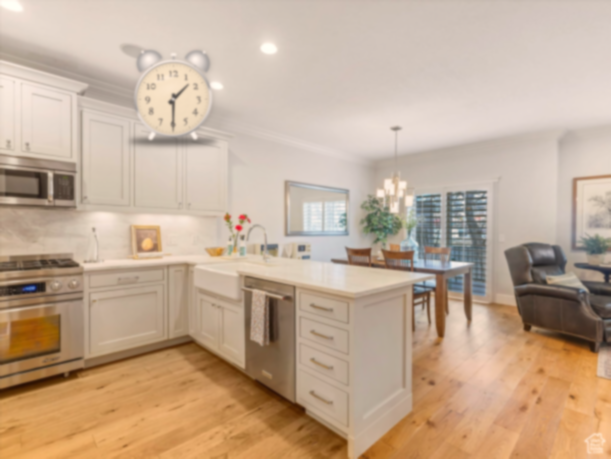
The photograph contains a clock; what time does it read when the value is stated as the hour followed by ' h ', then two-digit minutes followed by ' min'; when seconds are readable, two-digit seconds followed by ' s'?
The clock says 1 h 30 min
